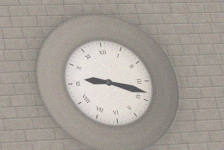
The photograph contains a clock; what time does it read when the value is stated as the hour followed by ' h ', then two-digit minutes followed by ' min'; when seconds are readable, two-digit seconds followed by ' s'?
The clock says 9 h 18 min
